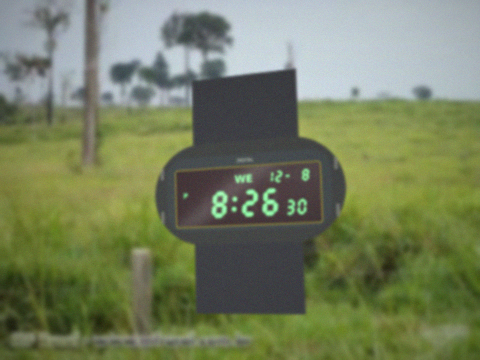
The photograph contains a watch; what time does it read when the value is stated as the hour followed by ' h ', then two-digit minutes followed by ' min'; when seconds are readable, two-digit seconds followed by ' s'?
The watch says 8 h 26 min 30 s
